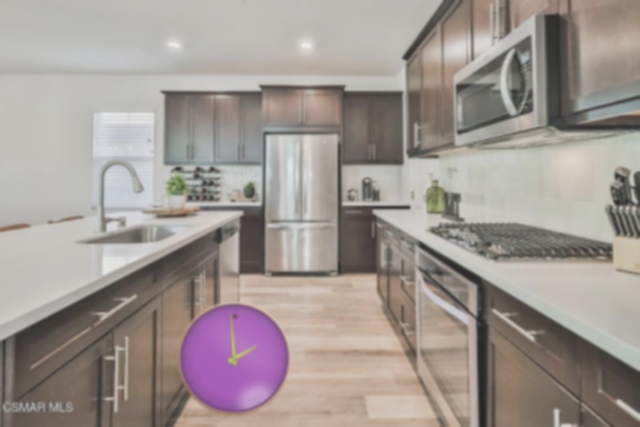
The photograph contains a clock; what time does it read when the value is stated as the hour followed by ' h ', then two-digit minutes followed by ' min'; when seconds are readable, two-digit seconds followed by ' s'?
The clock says 1 h 59 min
